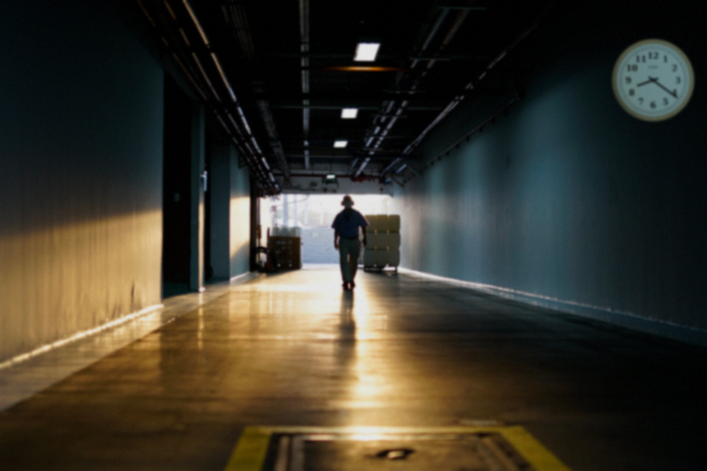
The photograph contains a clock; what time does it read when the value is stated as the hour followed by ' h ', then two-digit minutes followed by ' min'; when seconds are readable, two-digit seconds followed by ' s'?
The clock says 8 h 21 min
